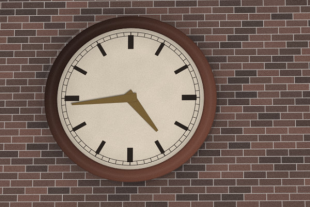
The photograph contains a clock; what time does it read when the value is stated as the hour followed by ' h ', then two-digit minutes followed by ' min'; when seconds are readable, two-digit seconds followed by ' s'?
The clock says 4 h 44 min
